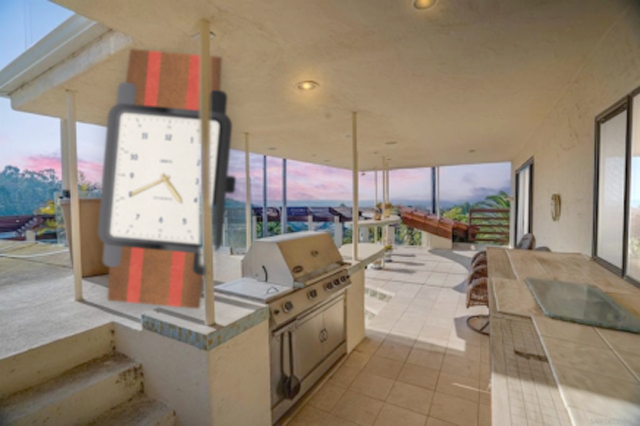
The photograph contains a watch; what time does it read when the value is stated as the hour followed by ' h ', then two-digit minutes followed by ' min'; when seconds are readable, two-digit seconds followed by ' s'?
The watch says 4 h 40 min
